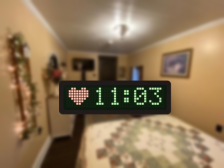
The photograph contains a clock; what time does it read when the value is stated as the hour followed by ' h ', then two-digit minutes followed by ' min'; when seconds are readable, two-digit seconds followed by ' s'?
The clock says 11 h 03 min
